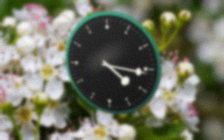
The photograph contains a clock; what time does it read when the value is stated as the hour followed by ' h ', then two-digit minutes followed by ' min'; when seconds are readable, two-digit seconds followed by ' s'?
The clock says 4 h 16 min
